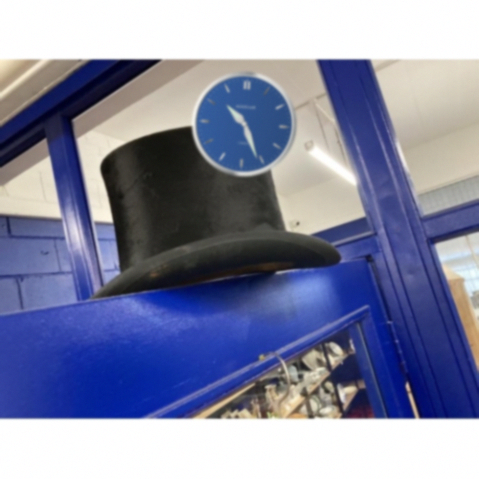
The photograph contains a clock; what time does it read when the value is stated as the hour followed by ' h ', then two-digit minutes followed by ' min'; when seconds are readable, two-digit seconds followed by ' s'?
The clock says 10 h 26 min
